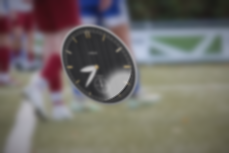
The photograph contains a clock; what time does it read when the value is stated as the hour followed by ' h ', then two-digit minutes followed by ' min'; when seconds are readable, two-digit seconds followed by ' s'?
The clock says 8 h 37 min
